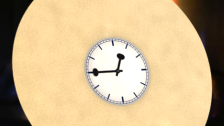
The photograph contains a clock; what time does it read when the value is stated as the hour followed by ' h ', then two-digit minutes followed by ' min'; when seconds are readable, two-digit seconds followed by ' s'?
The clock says 12 h 45 min
